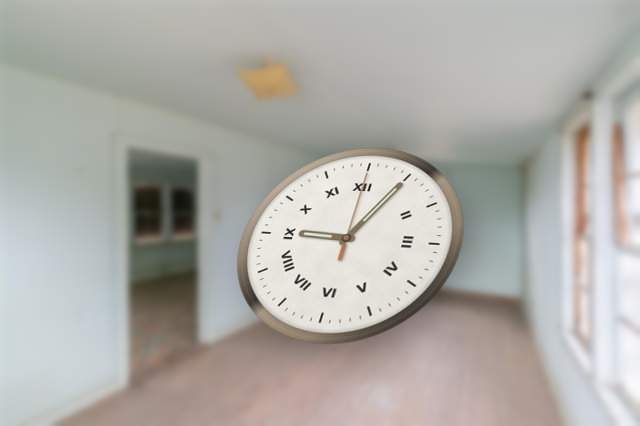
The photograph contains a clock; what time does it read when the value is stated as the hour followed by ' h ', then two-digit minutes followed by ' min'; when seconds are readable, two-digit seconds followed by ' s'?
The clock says 9 h 05 min 00 s
